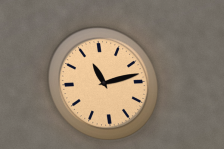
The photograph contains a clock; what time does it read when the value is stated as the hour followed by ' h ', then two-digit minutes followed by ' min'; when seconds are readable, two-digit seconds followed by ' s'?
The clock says 11 h 13 min
